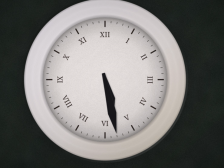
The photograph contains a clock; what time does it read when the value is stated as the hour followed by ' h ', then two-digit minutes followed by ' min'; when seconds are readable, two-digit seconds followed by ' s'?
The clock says 5 h 28 min
